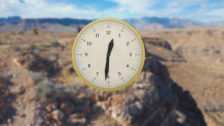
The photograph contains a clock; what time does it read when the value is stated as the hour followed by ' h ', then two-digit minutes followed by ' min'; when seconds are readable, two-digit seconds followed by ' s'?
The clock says 12 h 31 min
